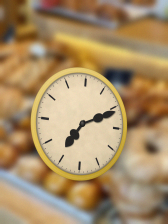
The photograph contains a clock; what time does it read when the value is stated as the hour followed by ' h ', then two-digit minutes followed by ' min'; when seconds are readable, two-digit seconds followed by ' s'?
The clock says 7 h 11 min
